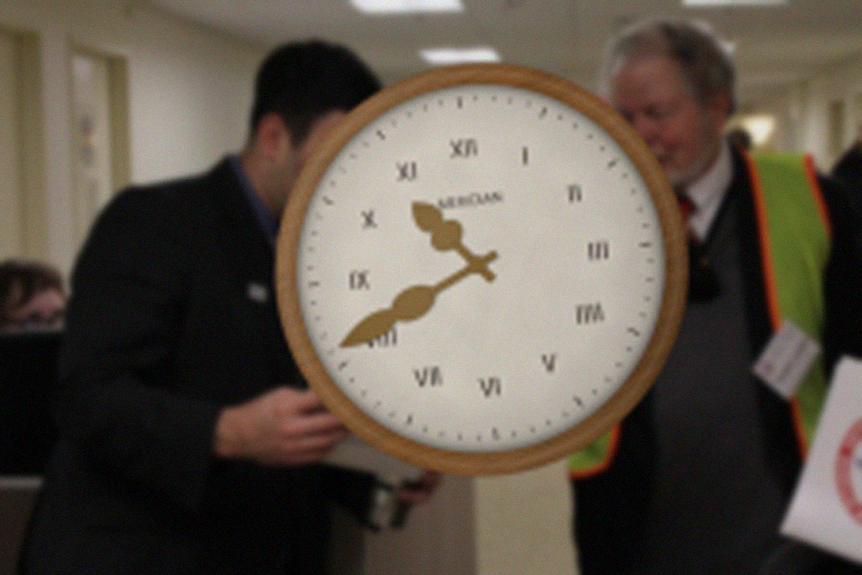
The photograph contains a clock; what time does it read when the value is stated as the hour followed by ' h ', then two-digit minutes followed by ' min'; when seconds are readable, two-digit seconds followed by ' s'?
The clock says 10 h 41 min
